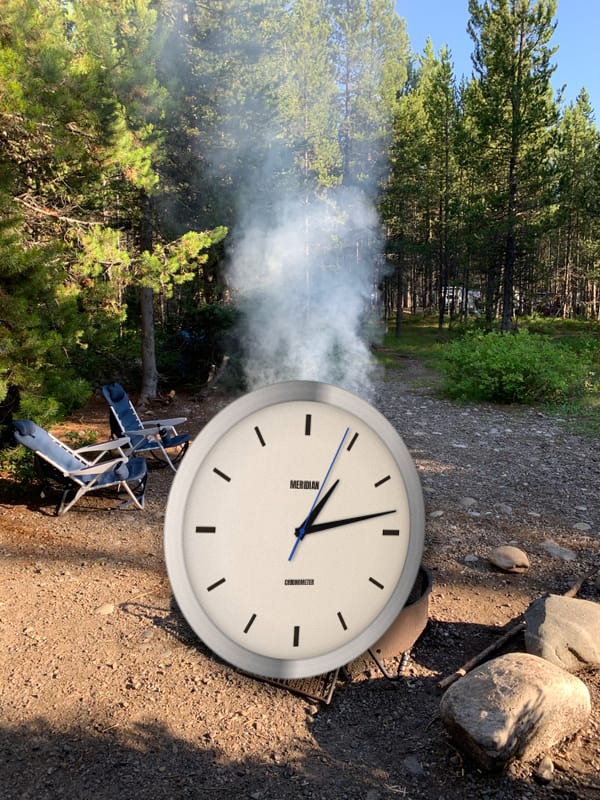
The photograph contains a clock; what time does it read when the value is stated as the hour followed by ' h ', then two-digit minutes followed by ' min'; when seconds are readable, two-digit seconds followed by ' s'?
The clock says 1 h 13 min 04 s
